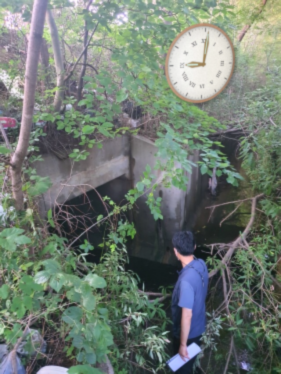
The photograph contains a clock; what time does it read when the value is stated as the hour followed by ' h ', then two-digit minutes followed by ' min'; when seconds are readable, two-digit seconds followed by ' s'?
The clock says 9 h 01 min
